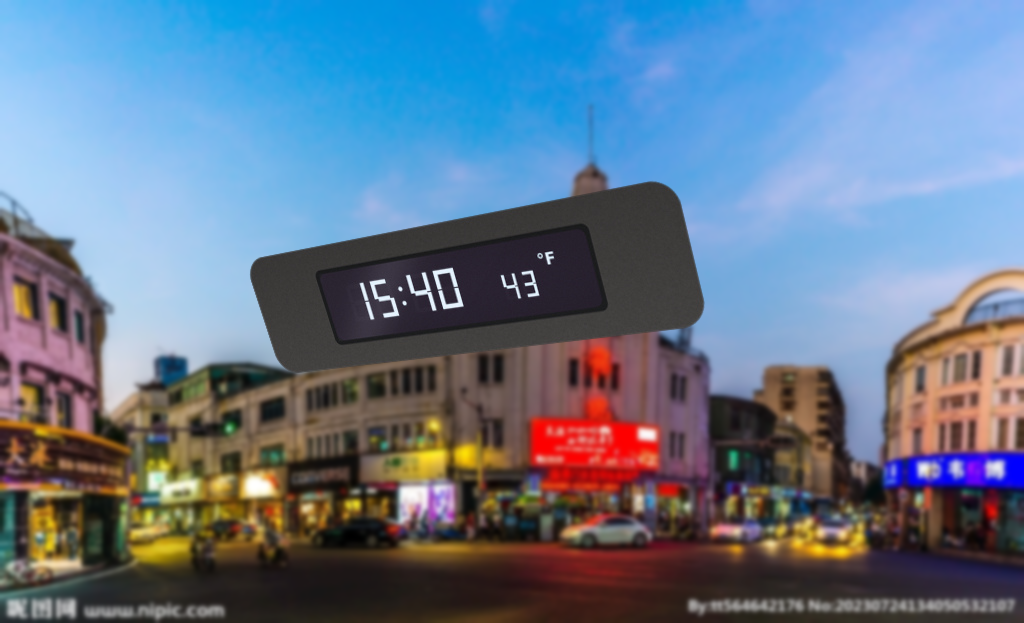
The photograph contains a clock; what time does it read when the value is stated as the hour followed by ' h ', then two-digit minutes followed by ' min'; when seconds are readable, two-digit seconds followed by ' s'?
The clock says 15 h 40 min
